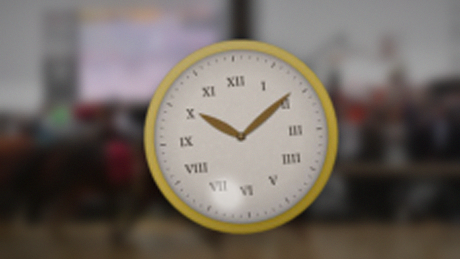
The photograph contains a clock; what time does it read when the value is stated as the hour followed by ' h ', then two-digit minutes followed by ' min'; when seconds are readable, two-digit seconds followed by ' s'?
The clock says 10 h 09 min
